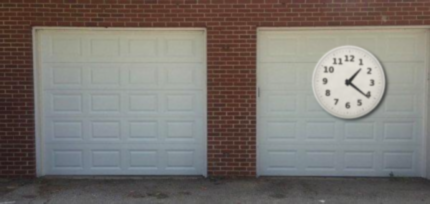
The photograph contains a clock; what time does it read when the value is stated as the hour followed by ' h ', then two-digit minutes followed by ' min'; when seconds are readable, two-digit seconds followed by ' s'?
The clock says 1 h 21 min
